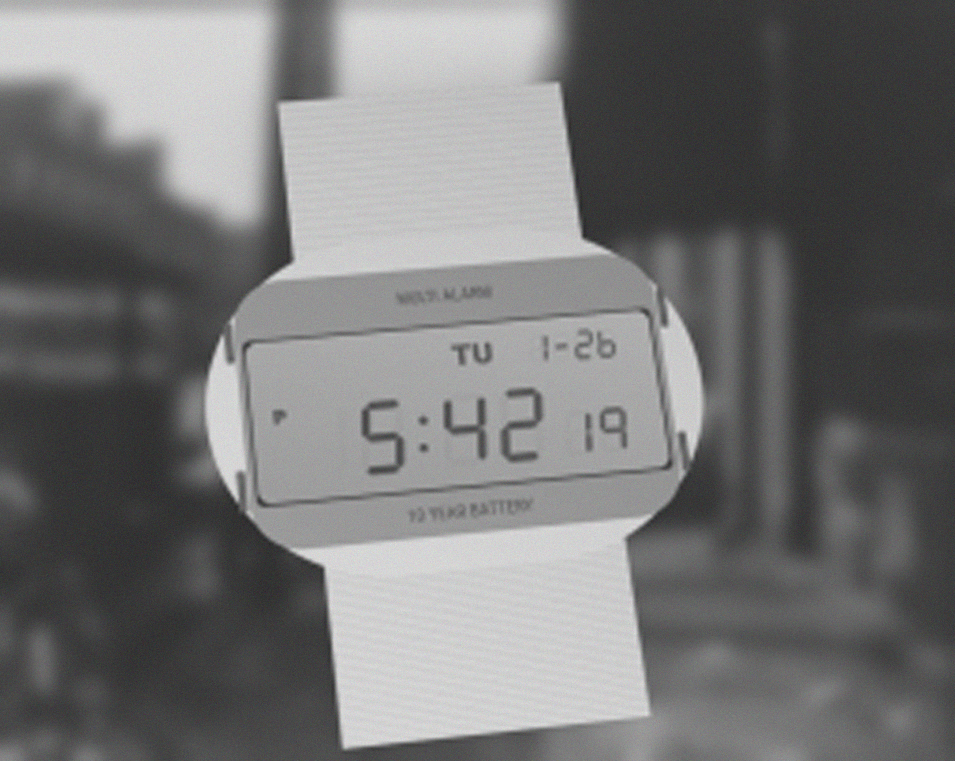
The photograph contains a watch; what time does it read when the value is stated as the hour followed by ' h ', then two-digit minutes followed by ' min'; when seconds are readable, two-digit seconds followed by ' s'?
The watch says 5 h 42 min 19 s
